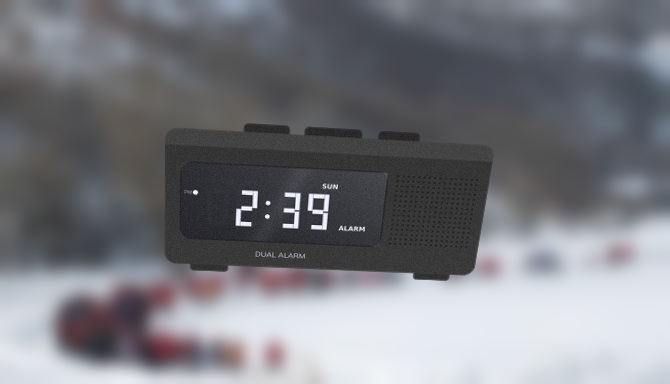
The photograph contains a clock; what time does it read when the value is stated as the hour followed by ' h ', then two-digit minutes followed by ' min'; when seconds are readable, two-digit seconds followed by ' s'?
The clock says 2 h 39 min
